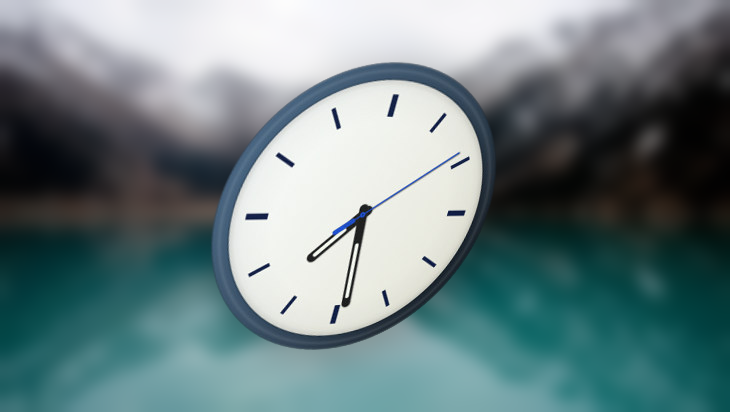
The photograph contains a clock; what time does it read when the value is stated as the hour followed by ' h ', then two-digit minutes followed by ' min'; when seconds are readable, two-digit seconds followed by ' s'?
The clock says 7 h 29 min 09 s
